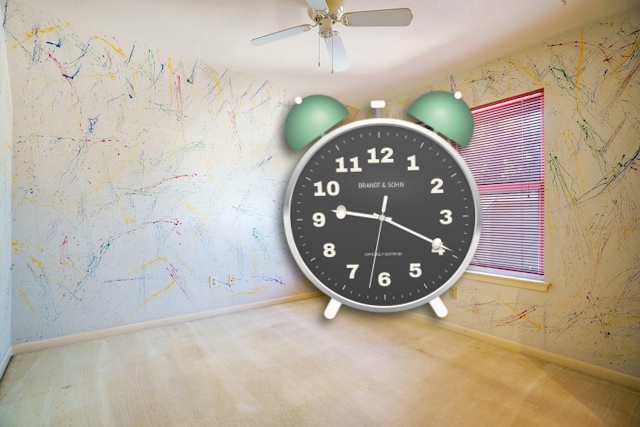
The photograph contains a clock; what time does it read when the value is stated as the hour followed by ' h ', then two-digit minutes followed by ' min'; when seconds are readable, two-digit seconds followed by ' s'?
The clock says 9 h 19 min 32 s
